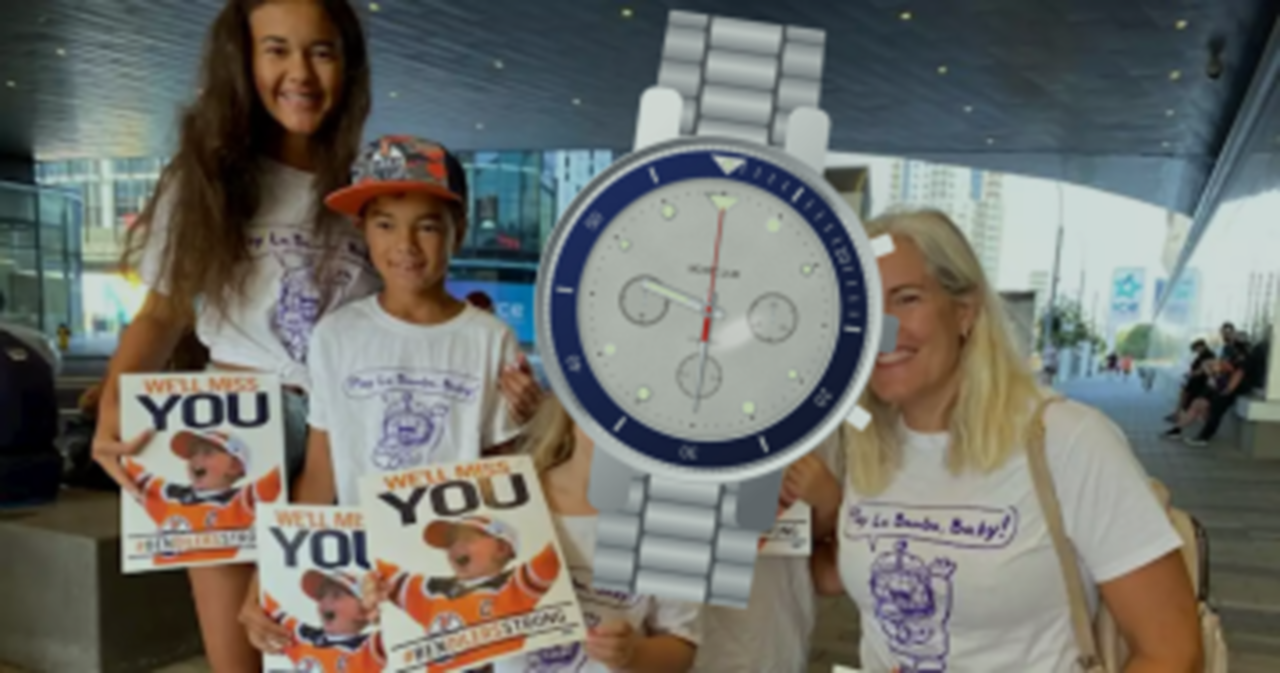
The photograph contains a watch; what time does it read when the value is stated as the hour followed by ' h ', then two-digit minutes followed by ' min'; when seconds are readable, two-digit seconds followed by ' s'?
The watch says 9 h 30 min
